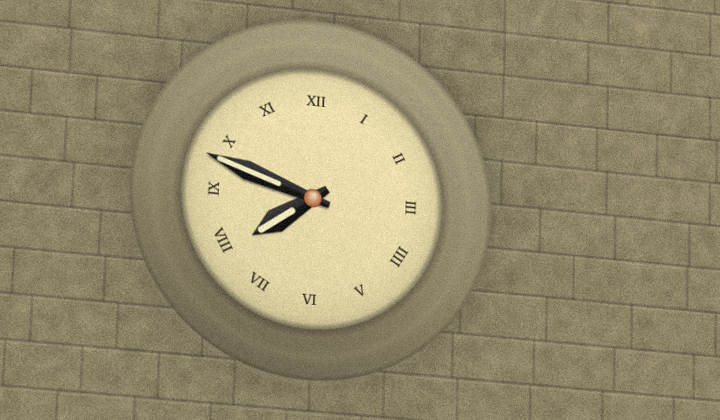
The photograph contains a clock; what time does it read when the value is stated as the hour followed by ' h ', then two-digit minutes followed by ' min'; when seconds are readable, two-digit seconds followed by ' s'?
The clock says 7 h 48 min
